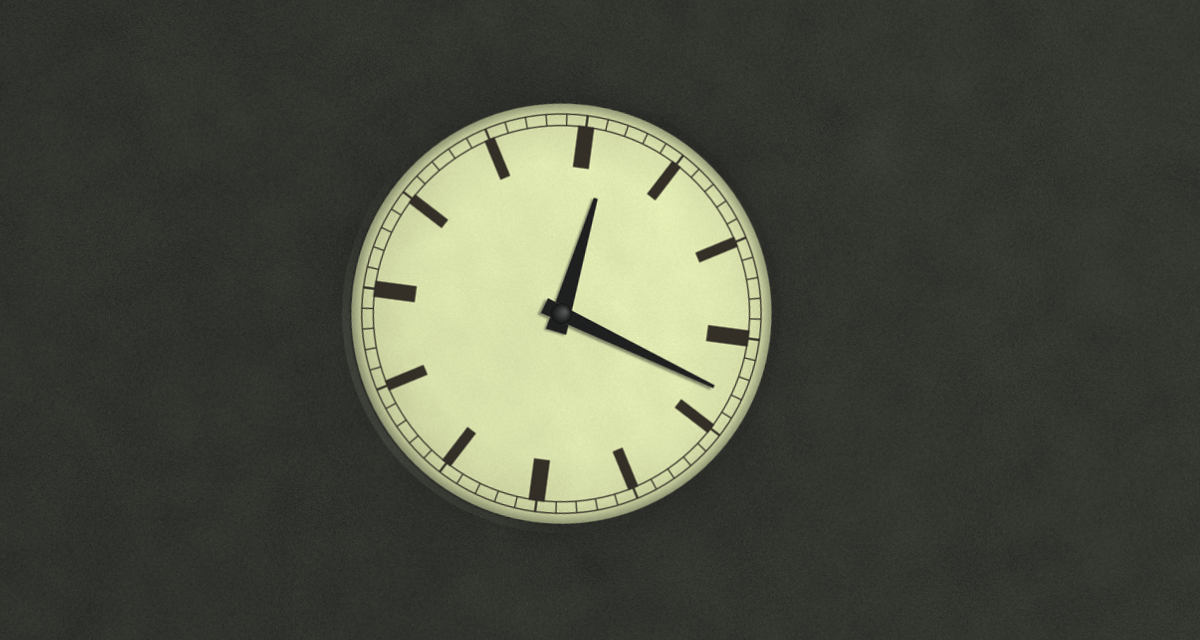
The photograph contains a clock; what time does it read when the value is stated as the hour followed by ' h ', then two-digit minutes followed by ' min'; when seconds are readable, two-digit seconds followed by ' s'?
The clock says 12 h 18 min
